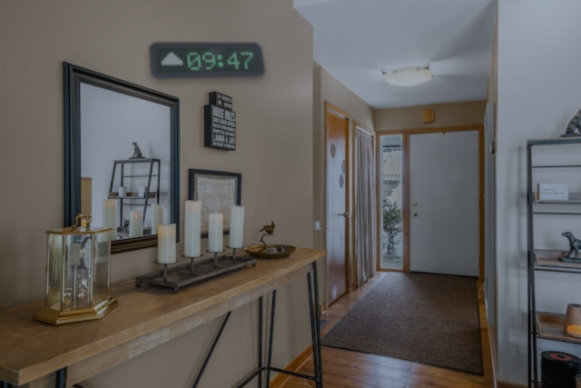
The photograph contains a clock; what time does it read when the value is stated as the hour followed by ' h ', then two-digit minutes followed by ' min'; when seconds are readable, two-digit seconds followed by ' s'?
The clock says 9 h 47 min
